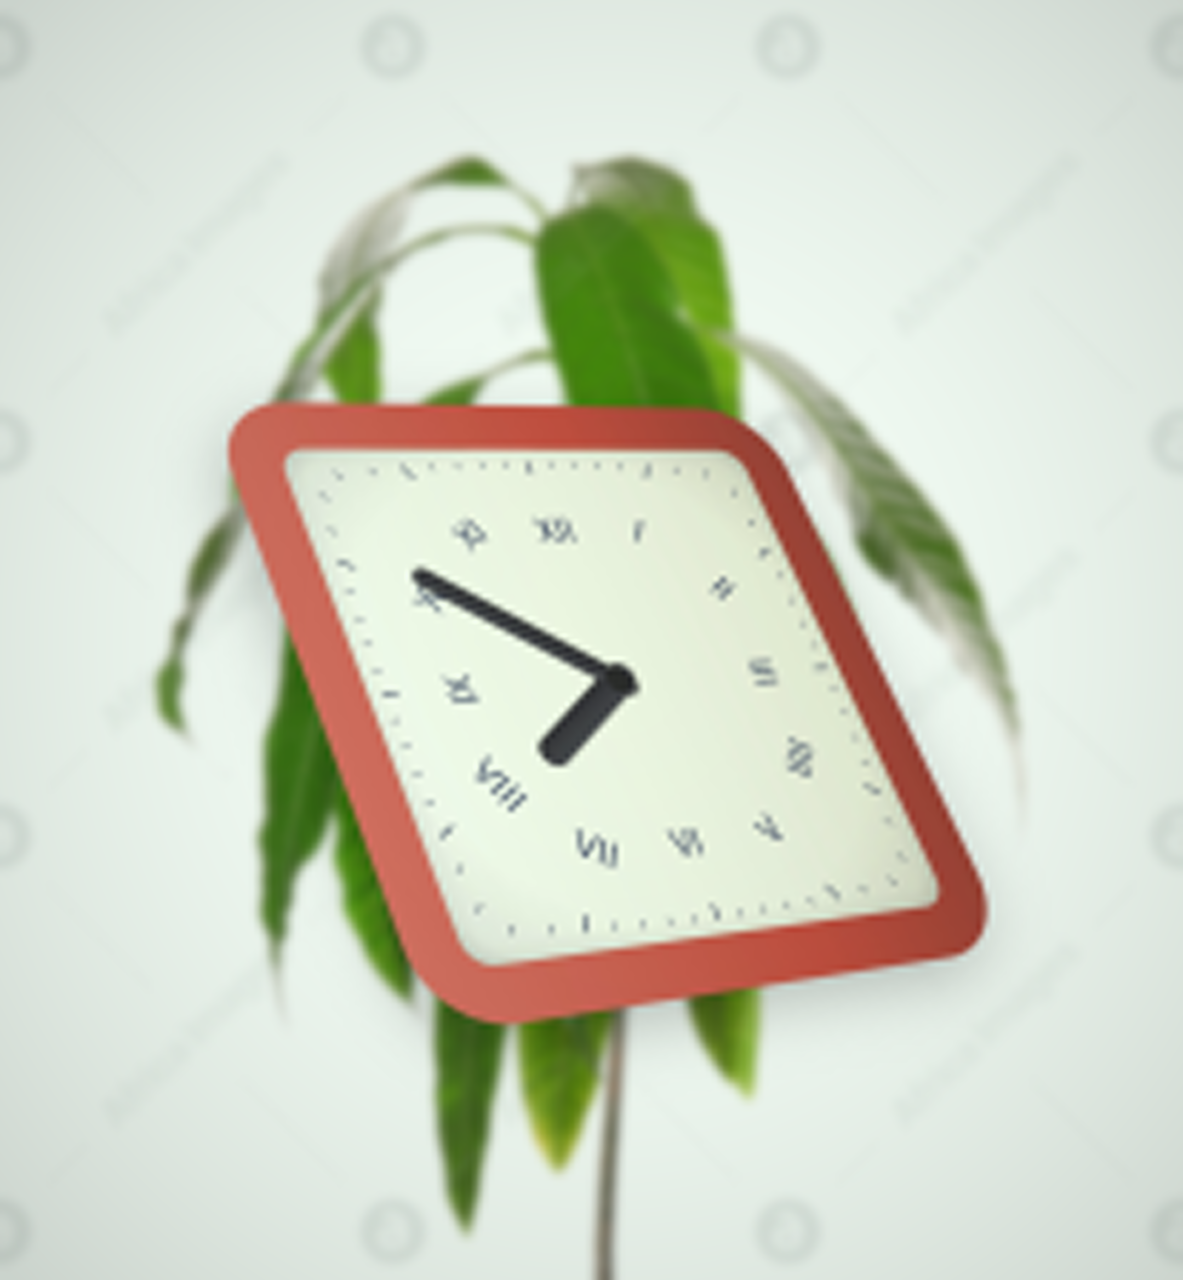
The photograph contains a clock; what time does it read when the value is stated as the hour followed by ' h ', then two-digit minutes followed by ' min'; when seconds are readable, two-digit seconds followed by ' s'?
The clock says 7 h 51 min
